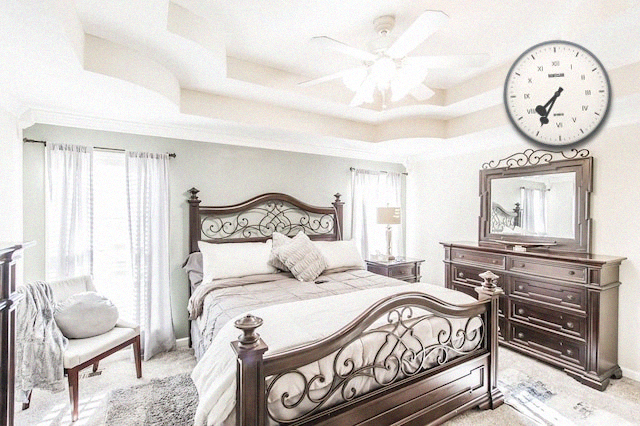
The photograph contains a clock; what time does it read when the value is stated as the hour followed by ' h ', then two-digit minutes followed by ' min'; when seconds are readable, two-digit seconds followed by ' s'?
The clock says 7 h 35 min
